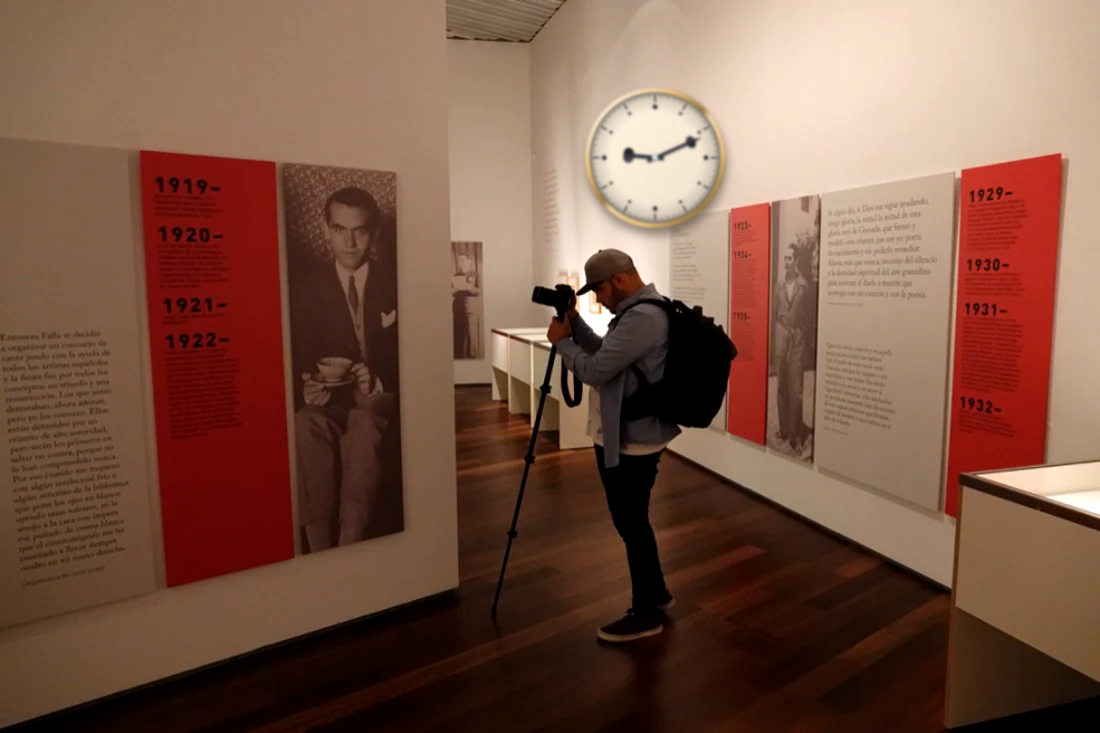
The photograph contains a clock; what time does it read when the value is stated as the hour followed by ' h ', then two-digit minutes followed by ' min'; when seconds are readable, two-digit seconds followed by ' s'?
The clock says 9 h 11 min
